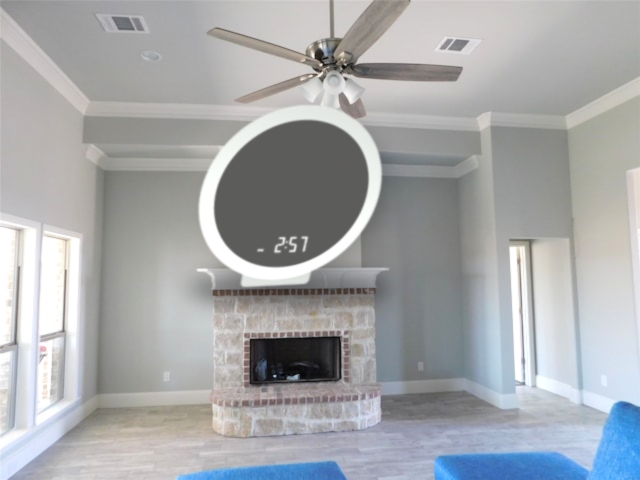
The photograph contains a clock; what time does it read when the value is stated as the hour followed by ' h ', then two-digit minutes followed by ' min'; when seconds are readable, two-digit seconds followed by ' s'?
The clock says 2 h 57 min
